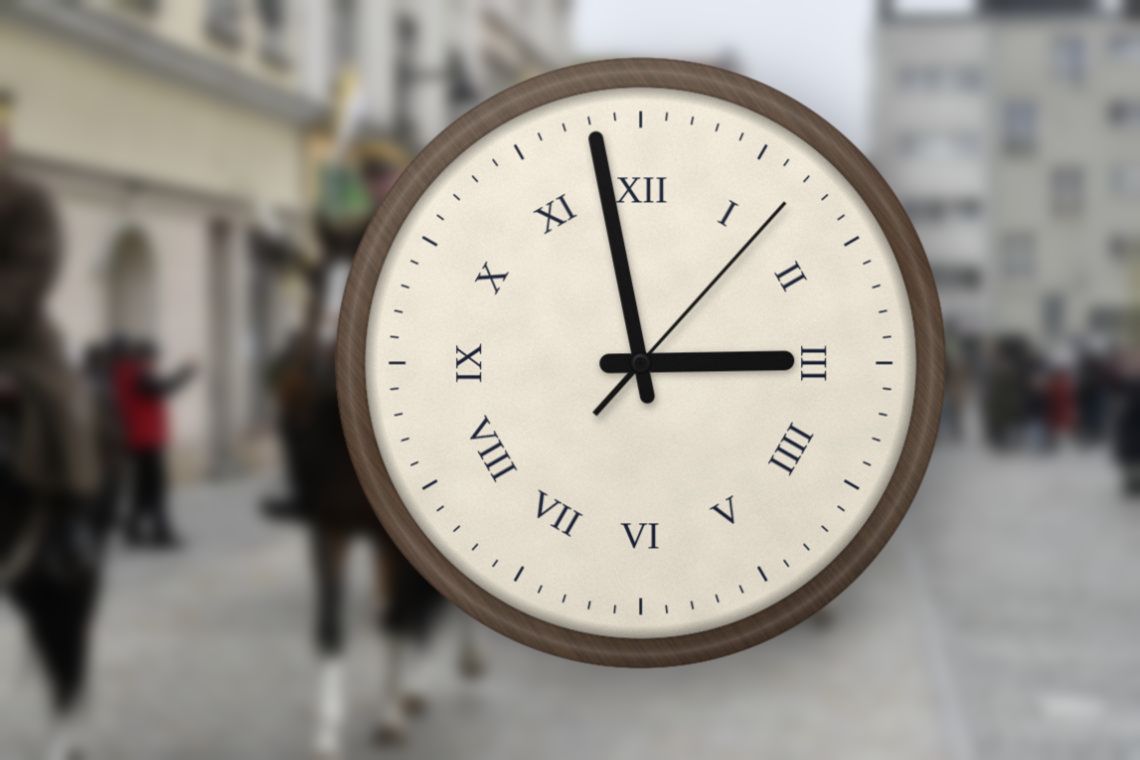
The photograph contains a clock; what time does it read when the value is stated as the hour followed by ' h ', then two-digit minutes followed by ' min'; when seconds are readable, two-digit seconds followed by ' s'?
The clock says 2 h 58 min 07 s
